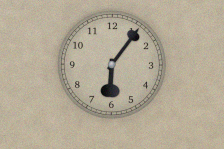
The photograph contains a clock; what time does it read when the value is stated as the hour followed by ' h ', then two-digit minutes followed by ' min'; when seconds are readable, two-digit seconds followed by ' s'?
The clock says 6 h 06 min
